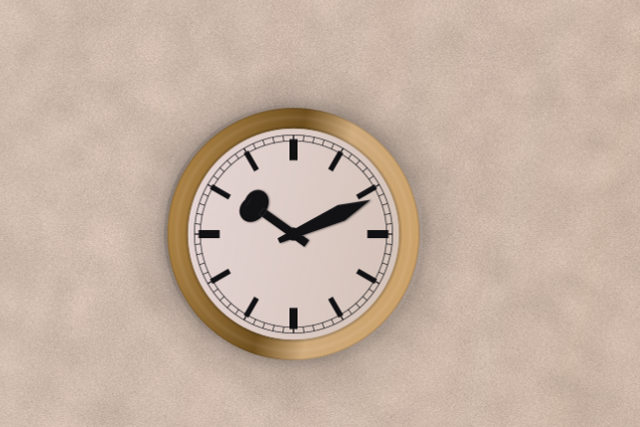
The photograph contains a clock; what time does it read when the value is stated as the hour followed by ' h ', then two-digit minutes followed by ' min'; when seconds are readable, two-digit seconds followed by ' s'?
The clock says 10 h 11 min
